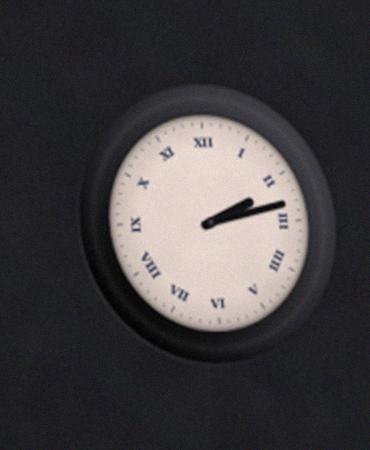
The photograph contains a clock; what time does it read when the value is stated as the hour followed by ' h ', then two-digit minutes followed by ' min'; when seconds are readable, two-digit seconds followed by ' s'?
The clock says 2 h 13 min
